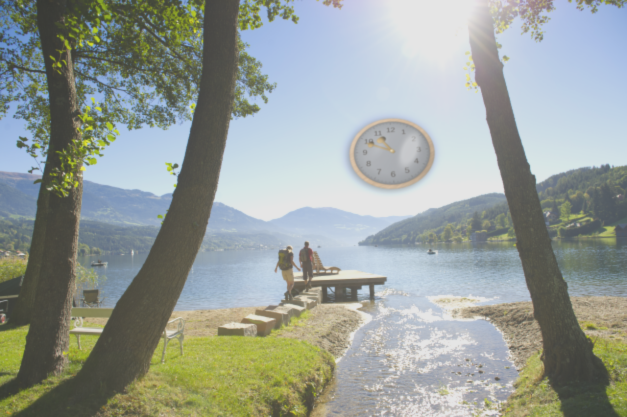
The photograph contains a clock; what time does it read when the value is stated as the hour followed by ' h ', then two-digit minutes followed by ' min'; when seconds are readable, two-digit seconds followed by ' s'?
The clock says 10 h 49 min
